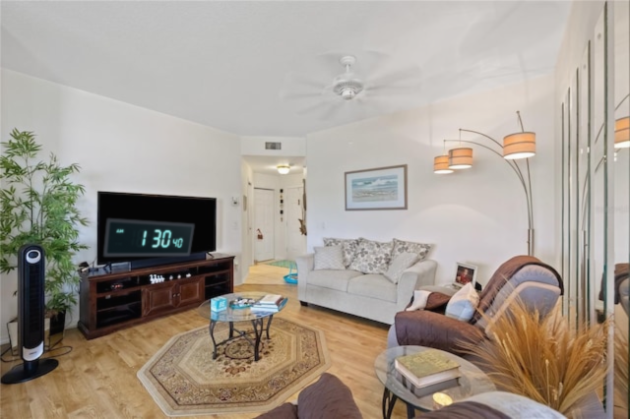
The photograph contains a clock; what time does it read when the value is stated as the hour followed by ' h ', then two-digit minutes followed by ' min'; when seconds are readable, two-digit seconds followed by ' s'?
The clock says 1 h 30 min
